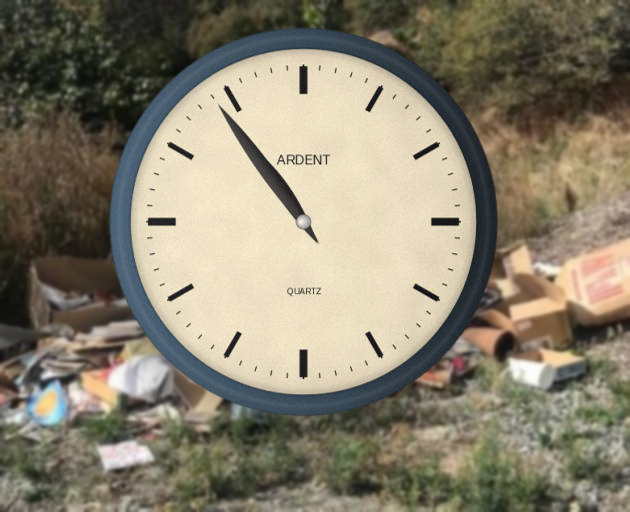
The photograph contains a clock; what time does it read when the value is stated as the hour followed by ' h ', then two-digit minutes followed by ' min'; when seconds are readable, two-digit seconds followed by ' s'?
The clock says 10 h 54 min
